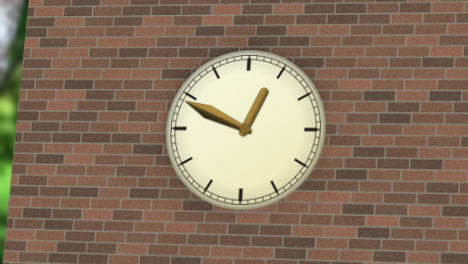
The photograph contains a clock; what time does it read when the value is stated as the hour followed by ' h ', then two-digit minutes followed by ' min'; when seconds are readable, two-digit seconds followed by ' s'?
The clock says 12 h 49 min
